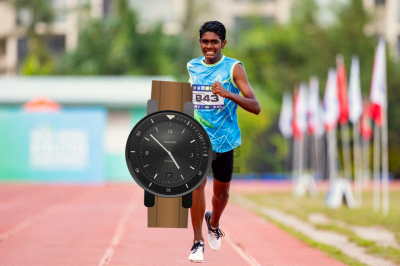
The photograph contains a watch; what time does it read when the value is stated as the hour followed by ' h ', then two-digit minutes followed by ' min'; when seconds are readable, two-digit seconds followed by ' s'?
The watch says 4 h 52 min
